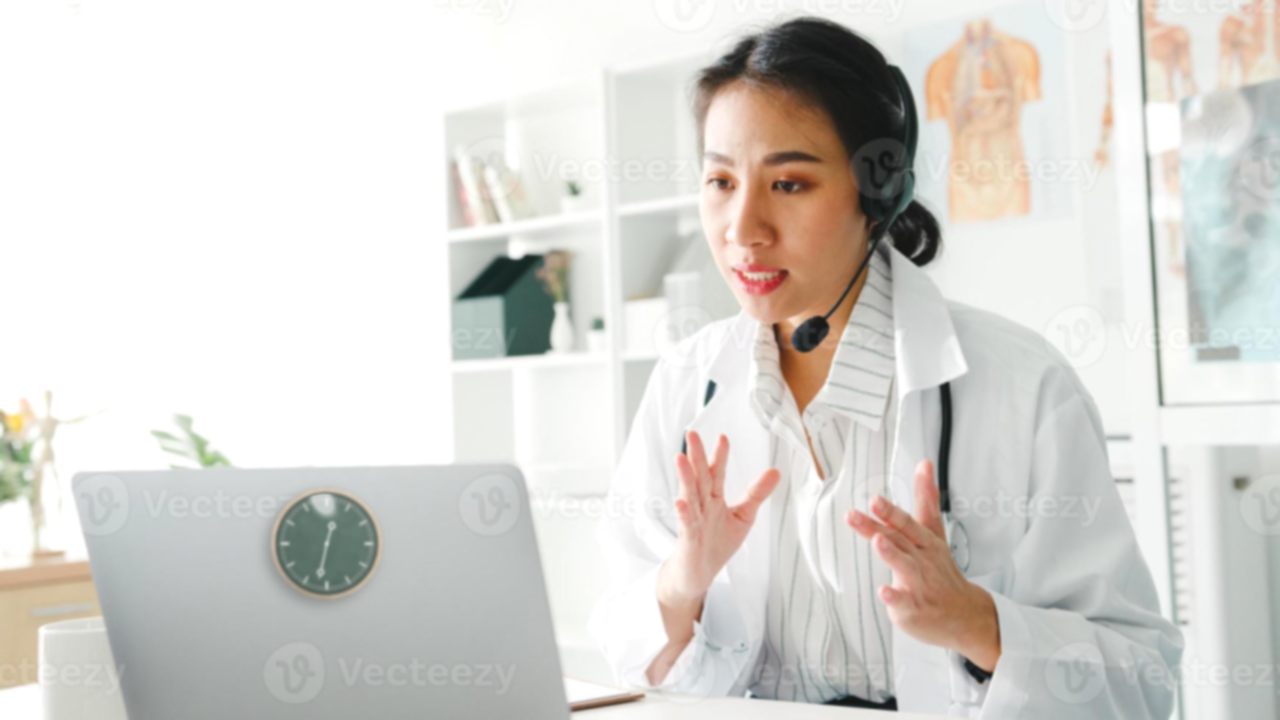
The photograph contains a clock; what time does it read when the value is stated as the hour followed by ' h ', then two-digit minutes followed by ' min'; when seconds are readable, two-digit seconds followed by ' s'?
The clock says 12 h 32 min
